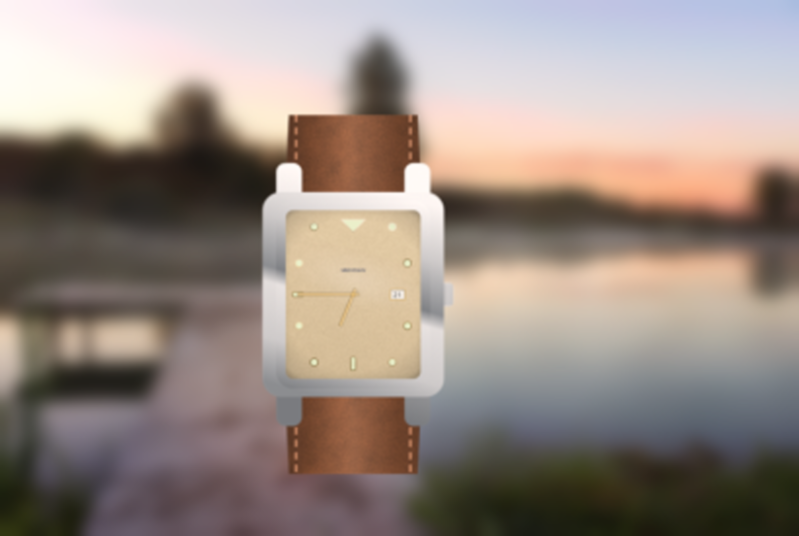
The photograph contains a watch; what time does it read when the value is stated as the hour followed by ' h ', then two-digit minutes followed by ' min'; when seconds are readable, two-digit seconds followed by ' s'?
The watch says 6 h 45 min
